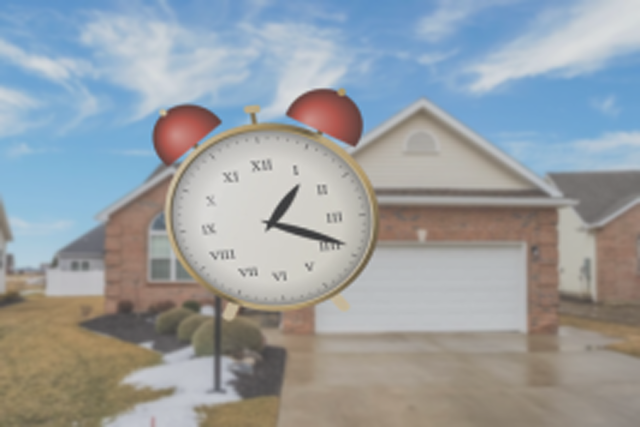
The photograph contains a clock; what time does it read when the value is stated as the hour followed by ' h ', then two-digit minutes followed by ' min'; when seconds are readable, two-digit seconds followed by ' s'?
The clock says 1 h 19 min
